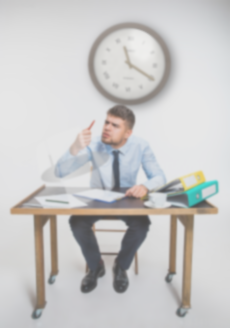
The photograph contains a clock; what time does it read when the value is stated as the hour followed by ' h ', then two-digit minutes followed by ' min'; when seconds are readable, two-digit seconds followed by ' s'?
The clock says 11 h 20 min
